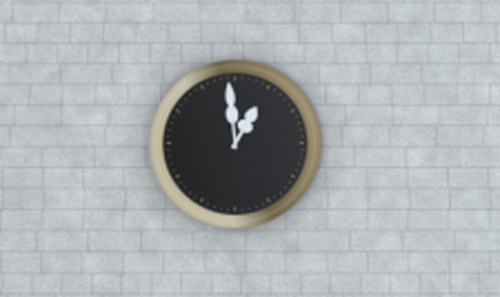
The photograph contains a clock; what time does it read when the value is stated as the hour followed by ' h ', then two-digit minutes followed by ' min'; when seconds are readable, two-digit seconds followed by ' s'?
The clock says 12 h 59 min
